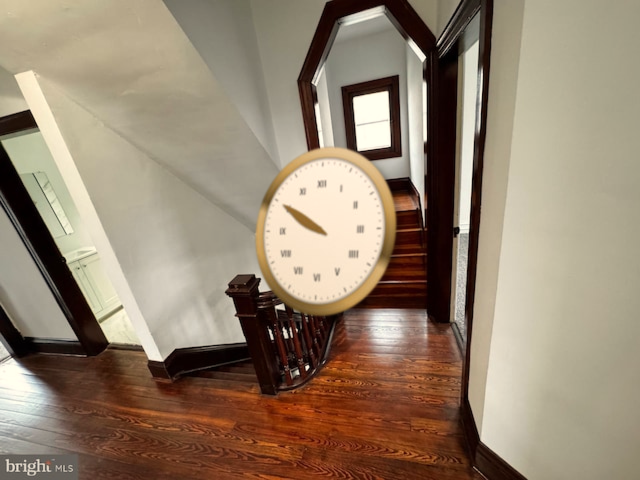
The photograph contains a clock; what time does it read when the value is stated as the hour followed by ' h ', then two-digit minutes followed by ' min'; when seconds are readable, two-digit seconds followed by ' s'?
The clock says 9 h 50 min
